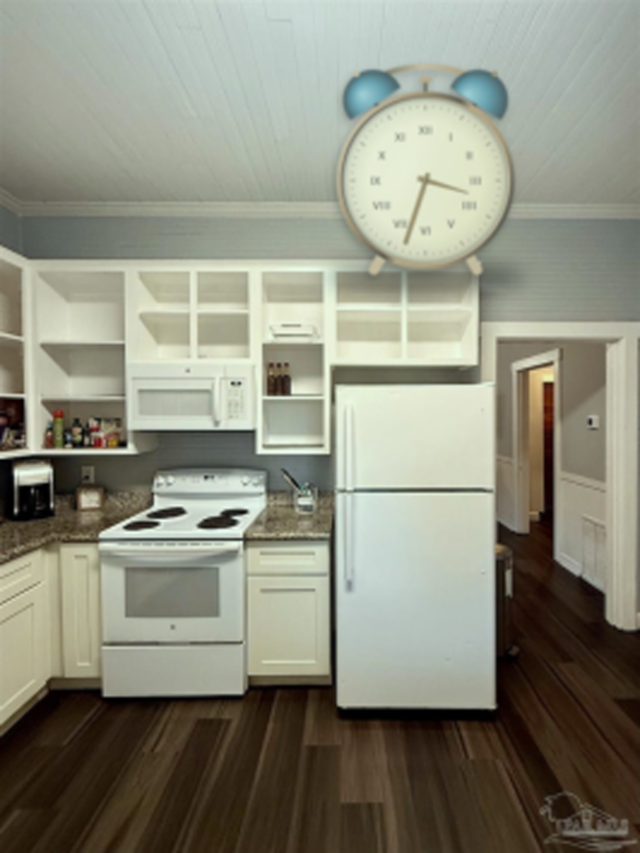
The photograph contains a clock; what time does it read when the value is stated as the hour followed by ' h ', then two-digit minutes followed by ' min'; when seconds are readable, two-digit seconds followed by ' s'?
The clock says 3 h 33 min
